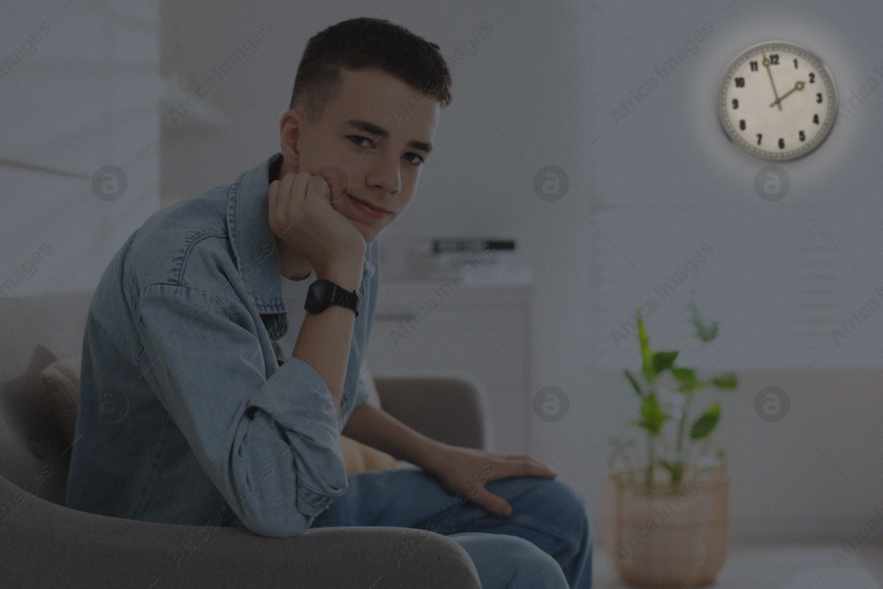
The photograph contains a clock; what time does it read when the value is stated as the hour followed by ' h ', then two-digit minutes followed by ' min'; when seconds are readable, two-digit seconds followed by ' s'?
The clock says 1 h 58 min
